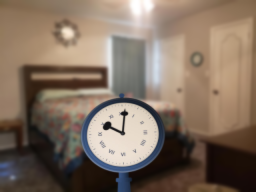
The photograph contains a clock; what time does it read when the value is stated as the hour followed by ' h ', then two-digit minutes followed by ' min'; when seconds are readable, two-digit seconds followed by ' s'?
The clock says 10 h 01 min
